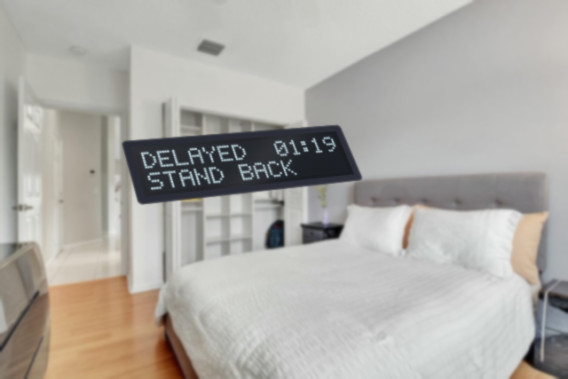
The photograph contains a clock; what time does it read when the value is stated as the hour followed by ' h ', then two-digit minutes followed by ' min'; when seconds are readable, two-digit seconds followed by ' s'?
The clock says 1 h 19 min
